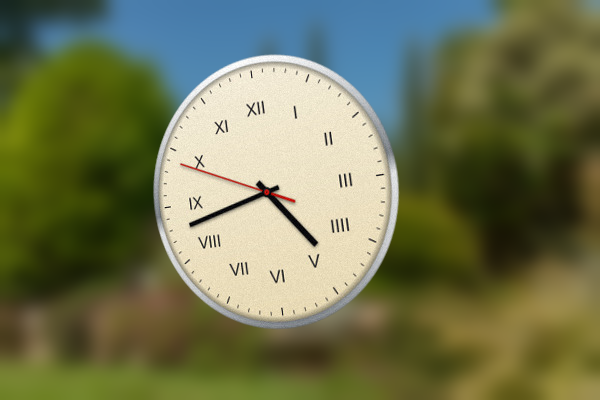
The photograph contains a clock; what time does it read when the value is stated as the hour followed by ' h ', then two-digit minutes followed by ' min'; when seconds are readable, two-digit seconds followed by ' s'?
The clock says 4 h 42 min 49 s
